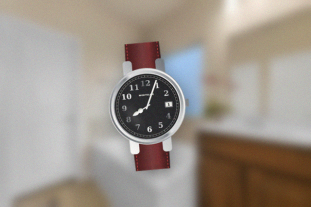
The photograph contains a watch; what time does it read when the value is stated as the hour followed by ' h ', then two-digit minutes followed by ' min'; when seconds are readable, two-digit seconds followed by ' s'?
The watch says 8 h 04 min
